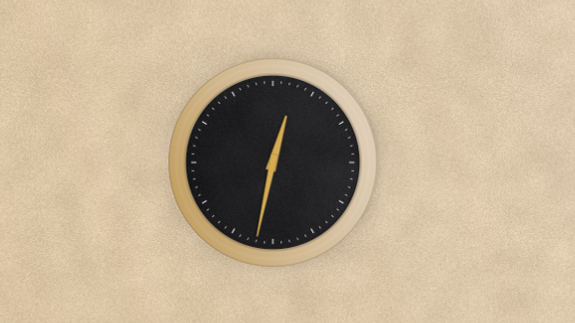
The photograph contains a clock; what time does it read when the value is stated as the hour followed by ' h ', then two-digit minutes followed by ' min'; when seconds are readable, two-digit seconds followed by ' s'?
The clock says 12 h 32 min
